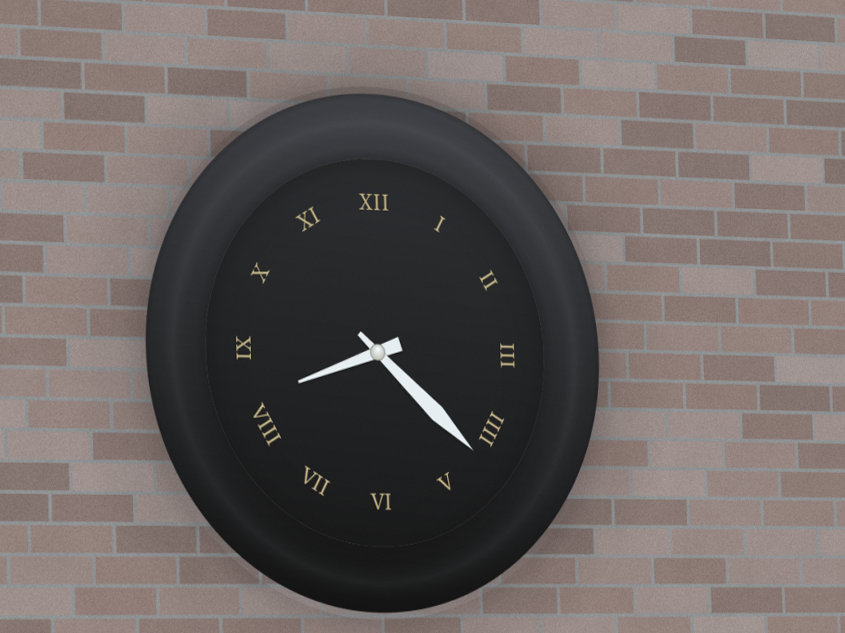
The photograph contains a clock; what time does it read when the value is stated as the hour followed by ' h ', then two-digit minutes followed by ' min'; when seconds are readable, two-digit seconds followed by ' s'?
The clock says 8 h 22 min
